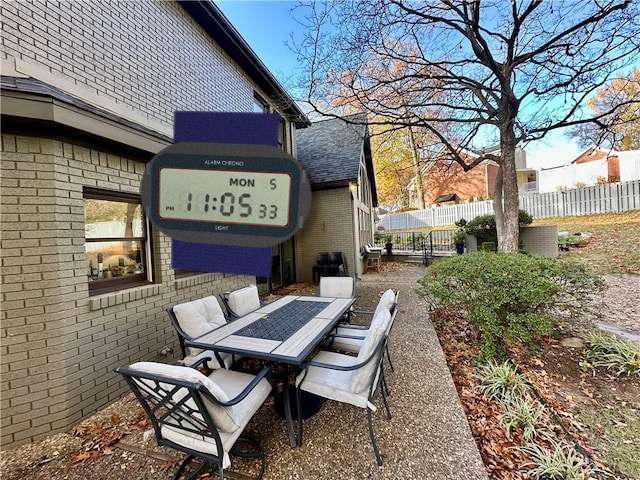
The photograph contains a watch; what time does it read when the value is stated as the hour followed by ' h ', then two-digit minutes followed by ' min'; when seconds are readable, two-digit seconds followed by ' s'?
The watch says 11 h 05 min 33 s
